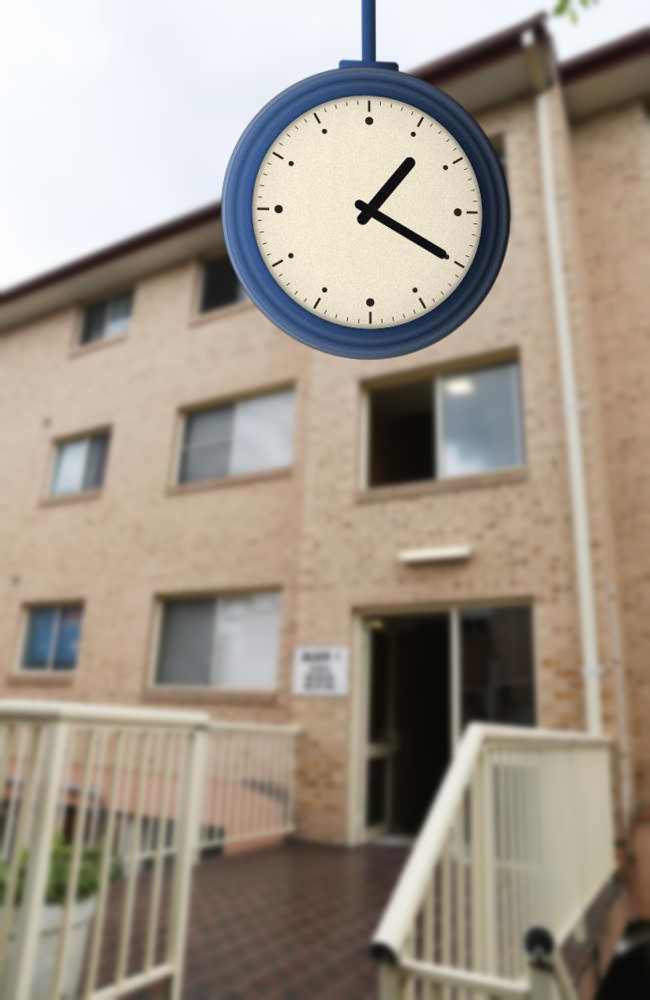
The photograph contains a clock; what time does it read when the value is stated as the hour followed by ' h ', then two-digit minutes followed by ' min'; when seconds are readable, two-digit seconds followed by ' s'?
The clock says 1 h 20 min
